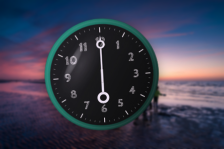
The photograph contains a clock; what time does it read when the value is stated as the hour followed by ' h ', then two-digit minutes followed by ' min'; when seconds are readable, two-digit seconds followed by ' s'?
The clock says 6 h 00 min
